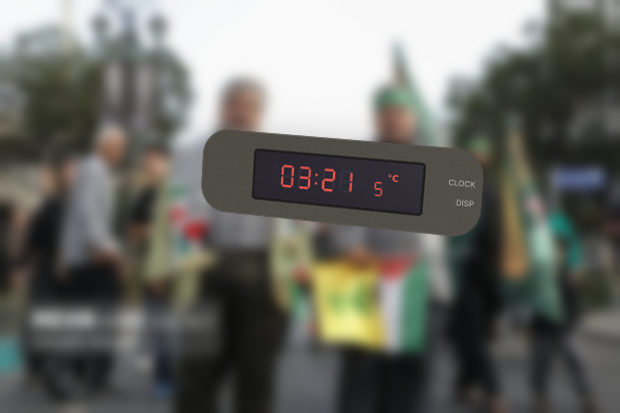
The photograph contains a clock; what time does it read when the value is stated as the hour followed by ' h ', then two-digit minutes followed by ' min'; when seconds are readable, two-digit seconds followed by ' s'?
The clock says 3 h 21 min
